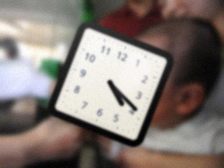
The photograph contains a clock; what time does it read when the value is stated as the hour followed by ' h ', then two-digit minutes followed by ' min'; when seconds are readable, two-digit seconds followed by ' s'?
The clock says 4 h 19 min
